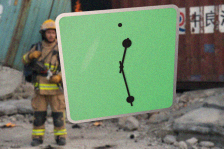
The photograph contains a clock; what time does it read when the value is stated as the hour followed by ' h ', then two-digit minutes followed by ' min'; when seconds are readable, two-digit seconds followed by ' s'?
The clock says 12 h 28 min
